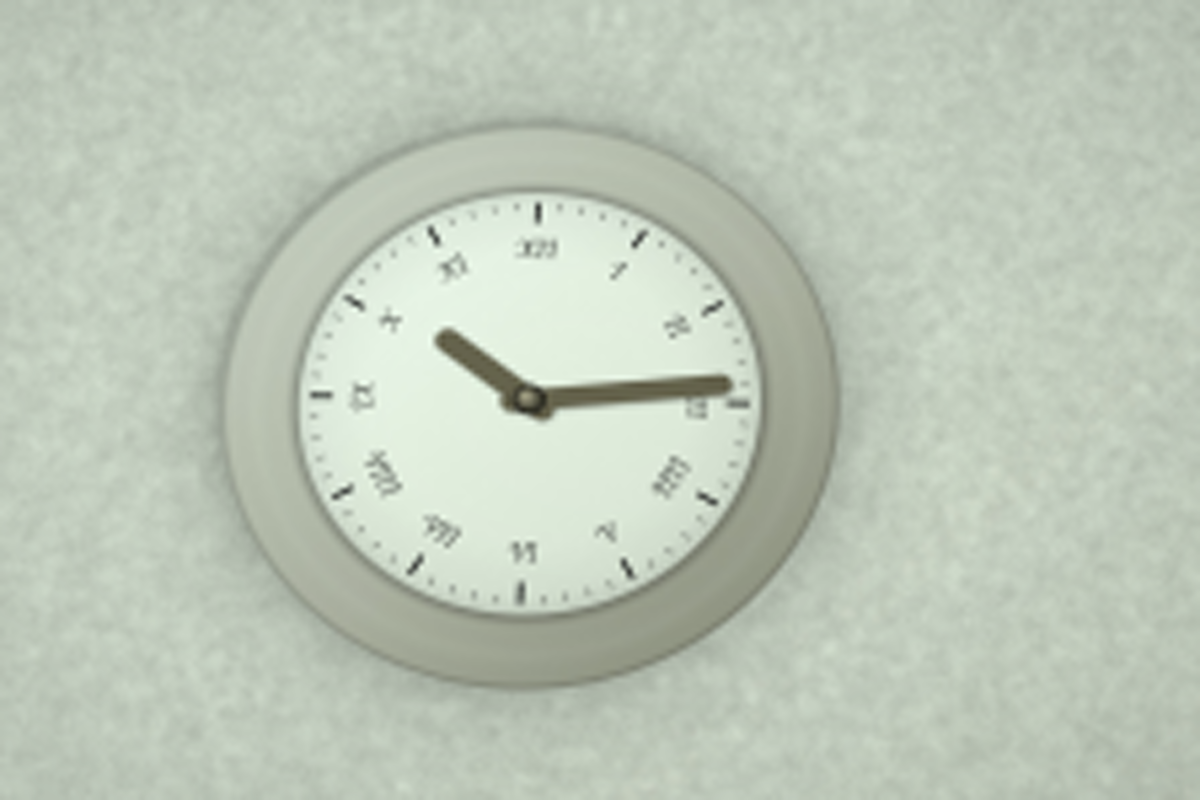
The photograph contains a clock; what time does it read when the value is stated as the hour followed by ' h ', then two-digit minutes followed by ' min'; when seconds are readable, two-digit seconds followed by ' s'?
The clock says 10 h 14 min
